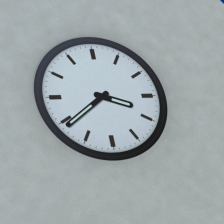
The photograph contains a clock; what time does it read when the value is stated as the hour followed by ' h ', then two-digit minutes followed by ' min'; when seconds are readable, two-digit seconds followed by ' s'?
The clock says 3 h 39 min
